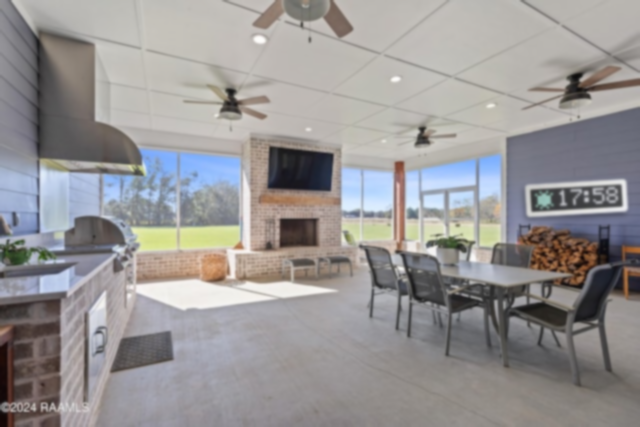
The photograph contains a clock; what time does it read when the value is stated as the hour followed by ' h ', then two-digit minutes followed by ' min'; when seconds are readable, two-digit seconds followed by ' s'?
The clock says 17 h 58 min
